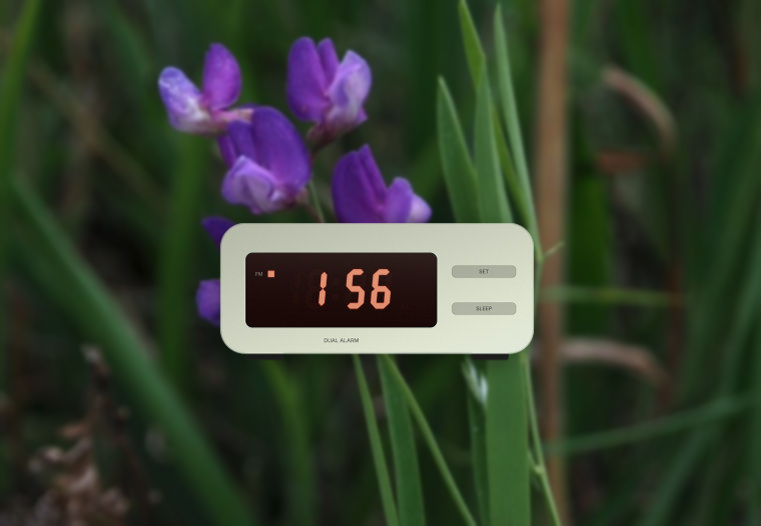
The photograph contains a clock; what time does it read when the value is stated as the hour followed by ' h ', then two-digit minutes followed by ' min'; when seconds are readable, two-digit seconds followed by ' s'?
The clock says 1 h 56 min
